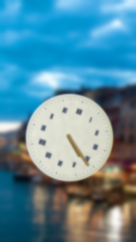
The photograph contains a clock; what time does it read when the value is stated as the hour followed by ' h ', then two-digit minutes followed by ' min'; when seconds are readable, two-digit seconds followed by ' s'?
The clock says 4 h 21 min
